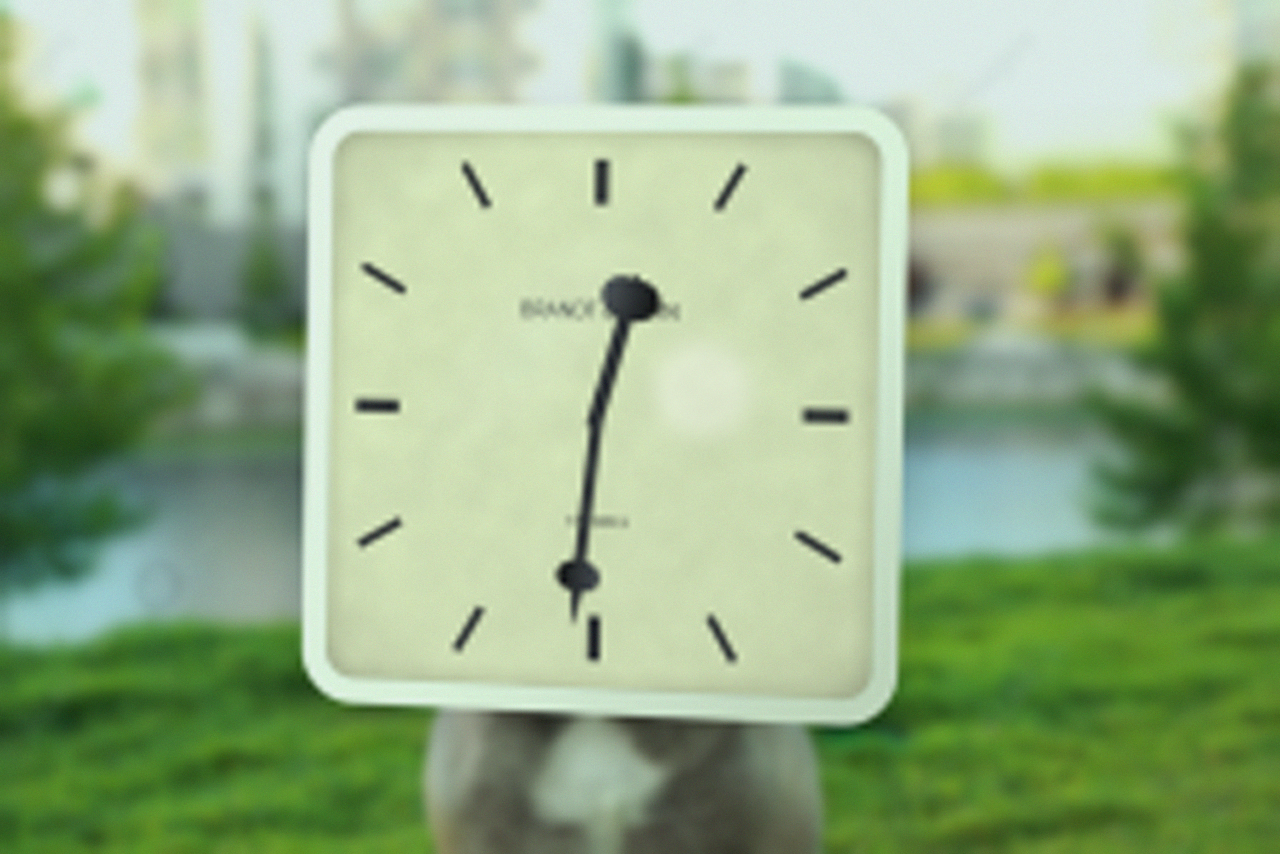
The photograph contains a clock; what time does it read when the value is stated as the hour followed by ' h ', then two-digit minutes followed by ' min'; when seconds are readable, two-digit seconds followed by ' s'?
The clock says 12 h 31 min
